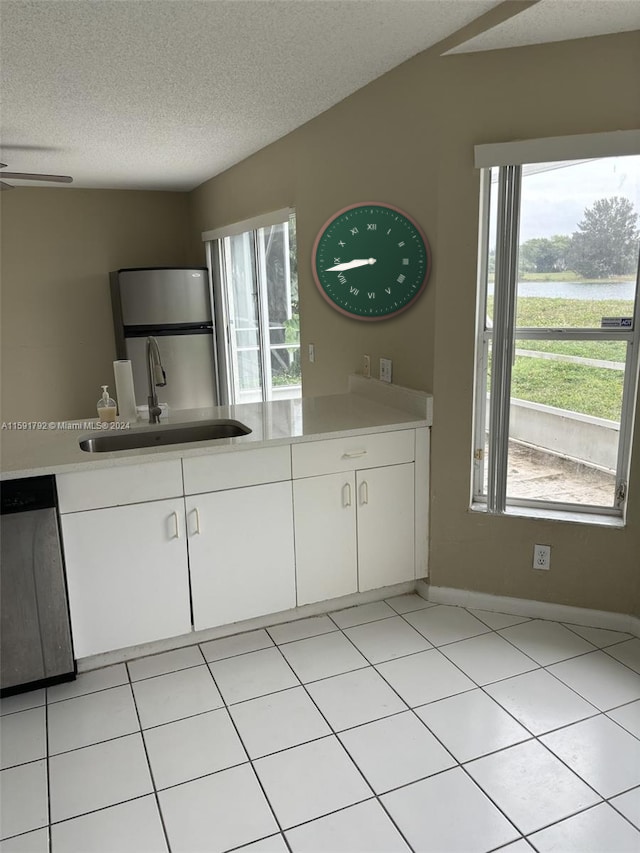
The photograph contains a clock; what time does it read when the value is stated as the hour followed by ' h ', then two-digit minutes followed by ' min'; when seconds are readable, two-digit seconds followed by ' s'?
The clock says 8 h 43 min
